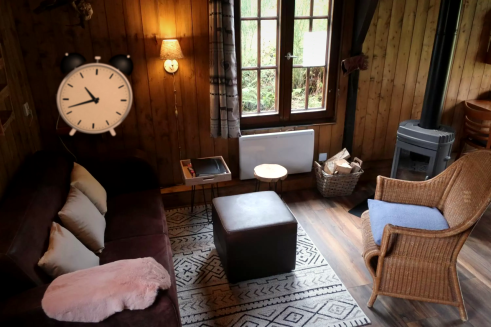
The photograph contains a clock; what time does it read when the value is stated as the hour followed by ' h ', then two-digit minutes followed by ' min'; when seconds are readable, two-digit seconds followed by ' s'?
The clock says 10 h 42 min
